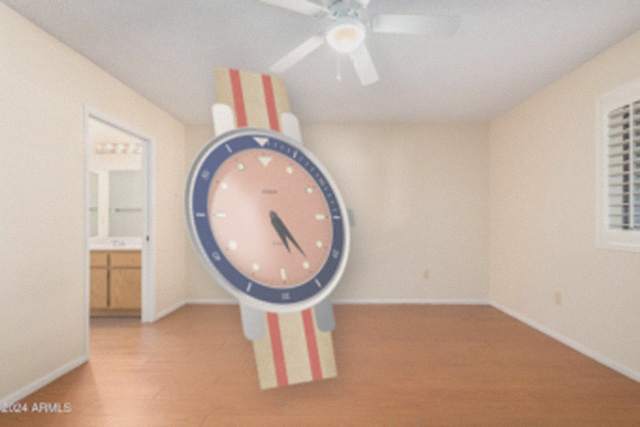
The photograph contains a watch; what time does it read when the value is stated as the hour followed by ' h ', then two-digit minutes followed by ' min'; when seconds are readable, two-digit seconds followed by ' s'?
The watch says 5 h 24 min
